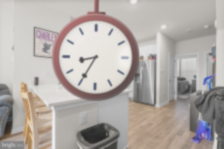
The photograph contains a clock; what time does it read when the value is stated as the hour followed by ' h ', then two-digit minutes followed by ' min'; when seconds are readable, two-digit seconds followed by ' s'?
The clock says 8 h 35 min
